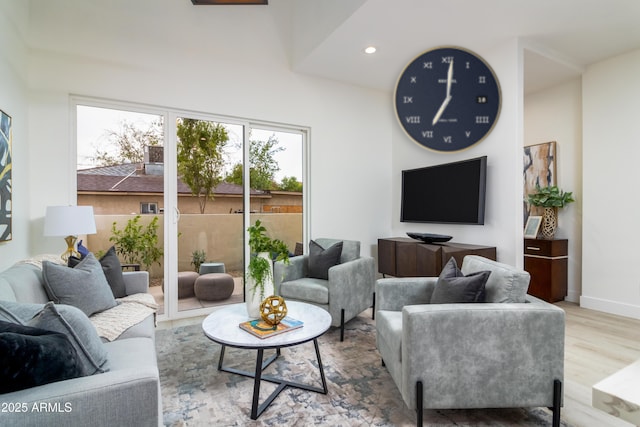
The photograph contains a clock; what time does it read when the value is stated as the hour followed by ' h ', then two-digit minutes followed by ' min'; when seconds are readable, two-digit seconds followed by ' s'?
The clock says 7 h 01 min
